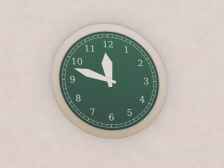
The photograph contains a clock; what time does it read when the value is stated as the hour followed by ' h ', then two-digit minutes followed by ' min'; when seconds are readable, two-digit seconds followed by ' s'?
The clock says 11 h 48 min
